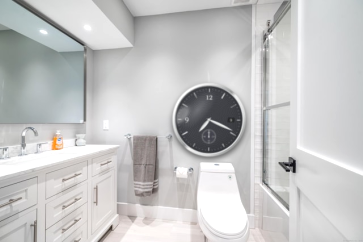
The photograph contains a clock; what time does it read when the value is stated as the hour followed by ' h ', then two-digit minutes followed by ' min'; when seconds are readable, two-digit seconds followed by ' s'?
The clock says 7 h 19 min
